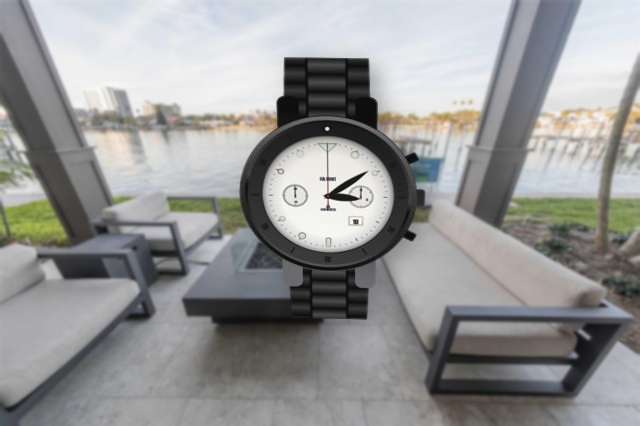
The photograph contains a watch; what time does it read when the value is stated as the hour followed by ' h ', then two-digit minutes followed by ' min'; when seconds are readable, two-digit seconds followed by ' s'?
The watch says 3 h 09 min
